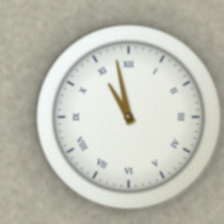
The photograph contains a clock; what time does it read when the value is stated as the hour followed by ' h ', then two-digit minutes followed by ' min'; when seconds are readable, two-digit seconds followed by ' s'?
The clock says 10 h 58 min
